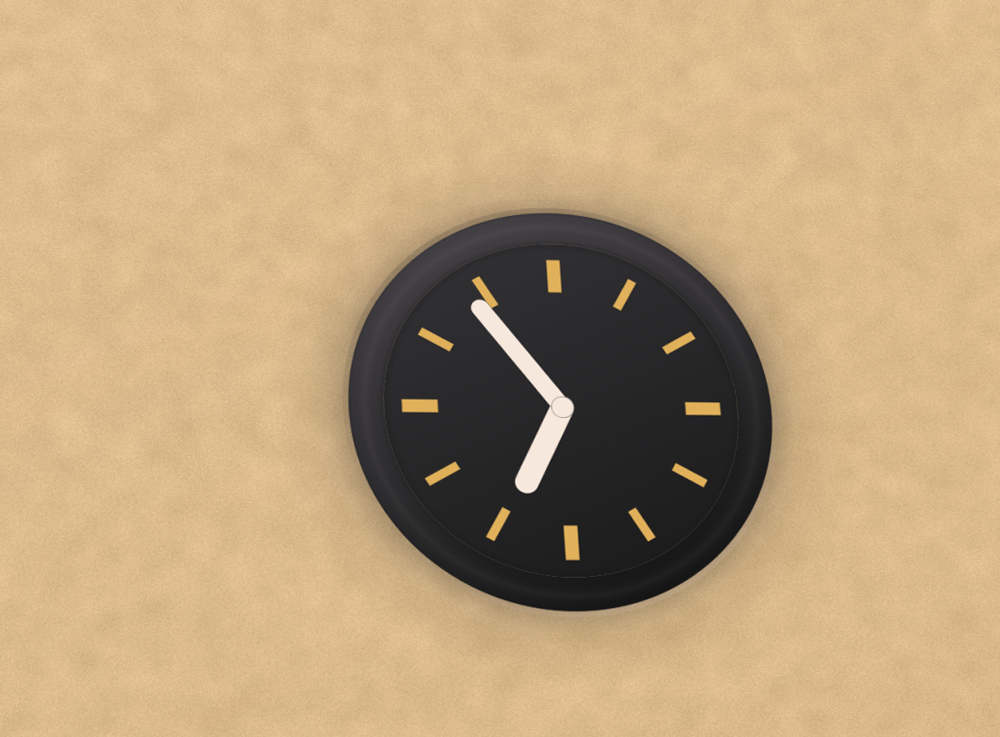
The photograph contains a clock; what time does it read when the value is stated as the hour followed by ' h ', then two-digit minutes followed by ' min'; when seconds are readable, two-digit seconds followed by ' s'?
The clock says 6 h 54 min
